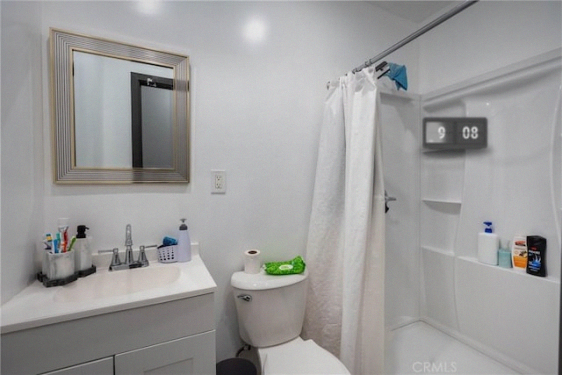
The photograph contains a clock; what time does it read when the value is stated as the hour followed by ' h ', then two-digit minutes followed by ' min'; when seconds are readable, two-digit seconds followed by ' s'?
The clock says 9 h 08 min
